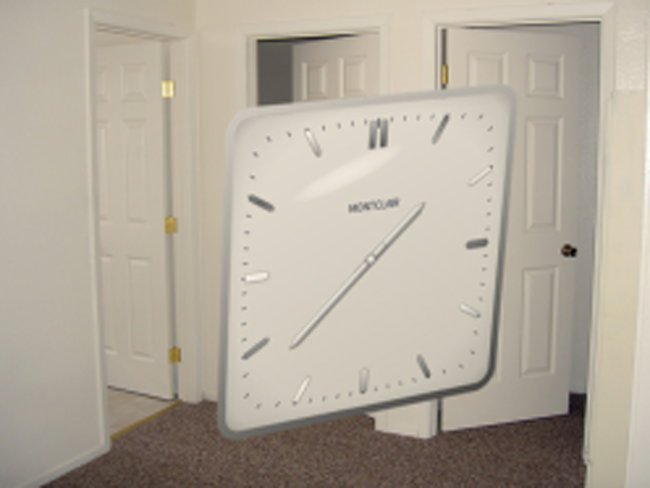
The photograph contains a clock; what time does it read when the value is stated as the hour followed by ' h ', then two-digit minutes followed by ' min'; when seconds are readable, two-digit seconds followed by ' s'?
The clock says 1 h 38 min
